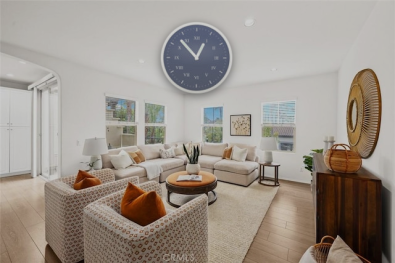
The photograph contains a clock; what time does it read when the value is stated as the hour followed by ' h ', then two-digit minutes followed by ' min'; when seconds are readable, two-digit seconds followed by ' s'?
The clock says 12 h 53 min
